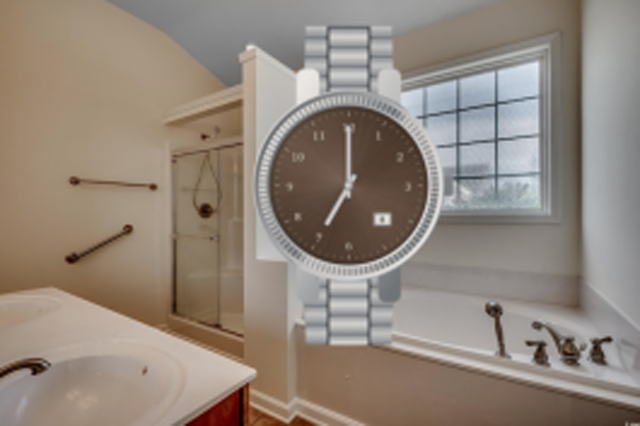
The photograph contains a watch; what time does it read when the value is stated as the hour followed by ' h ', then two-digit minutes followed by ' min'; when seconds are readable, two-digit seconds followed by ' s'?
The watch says 7 h 00 min
